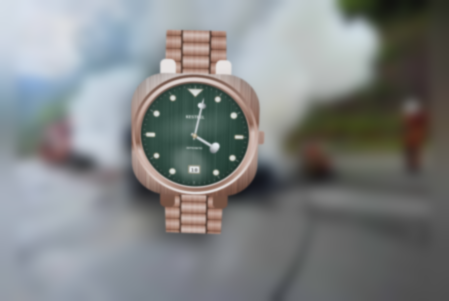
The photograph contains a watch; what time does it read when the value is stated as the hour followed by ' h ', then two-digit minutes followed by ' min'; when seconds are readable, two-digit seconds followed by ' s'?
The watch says 4 h 02 min
